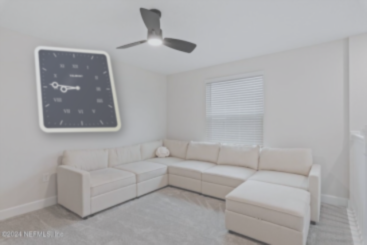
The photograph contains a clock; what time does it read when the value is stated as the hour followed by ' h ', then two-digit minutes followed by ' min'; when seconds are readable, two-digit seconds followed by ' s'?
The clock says 8 h 46 min
